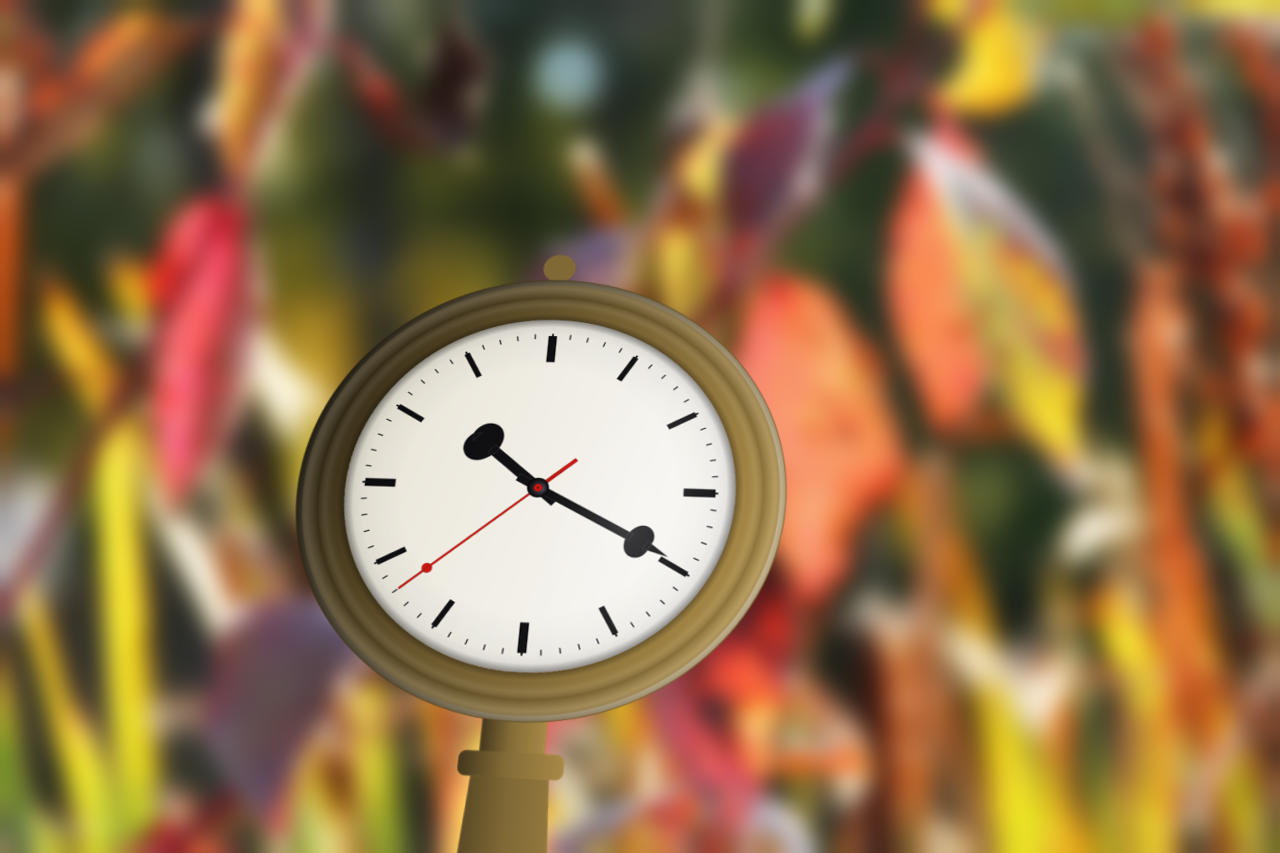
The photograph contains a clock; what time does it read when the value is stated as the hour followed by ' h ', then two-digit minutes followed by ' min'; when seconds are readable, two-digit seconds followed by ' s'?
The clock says 10 h 19 min 38 s
